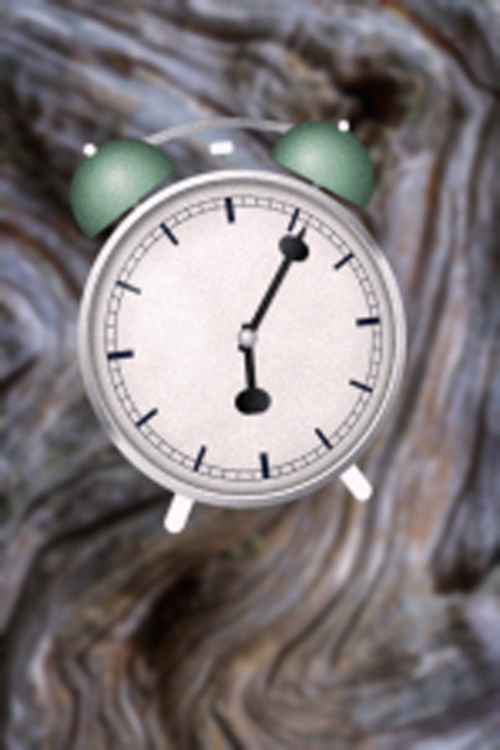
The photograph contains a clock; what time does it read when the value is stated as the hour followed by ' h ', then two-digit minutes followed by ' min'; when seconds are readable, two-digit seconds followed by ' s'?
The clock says 6 h 06 min
